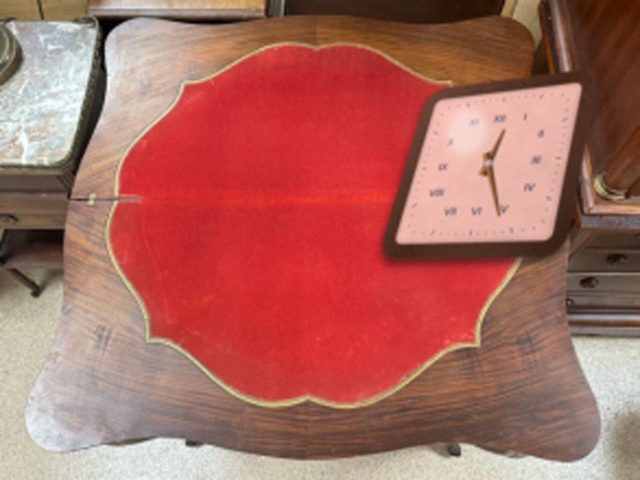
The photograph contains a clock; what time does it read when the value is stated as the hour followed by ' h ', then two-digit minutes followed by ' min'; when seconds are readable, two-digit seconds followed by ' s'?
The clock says 12 h 26 min
